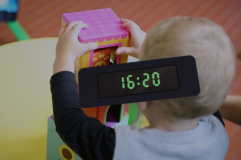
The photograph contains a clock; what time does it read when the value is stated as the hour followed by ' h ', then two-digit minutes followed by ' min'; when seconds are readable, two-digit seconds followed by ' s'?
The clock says 16 h 20 min
